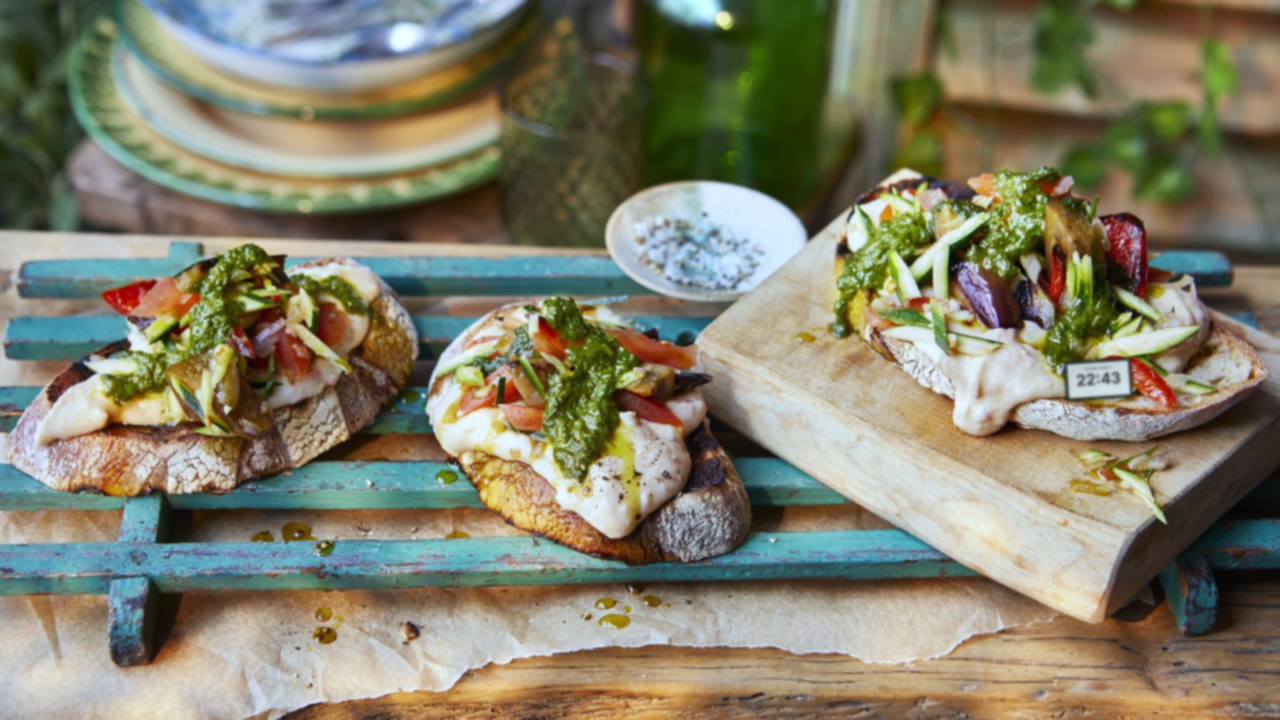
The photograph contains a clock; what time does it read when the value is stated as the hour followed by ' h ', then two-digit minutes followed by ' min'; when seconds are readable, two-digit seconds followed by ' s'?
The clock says 22 h 43 min
